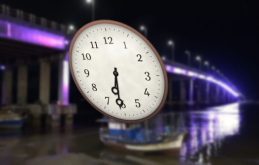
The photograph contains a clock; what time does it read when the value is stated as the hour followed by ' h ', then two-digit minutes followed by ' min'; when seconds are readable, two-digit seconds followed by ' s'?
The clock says 6 h 31 min
